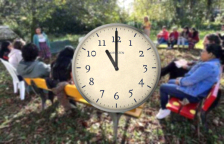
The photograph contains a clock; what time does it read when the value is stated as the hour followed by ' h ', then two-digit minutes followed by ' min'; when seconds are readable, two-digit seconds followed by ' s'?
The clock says 11 h 00 min
